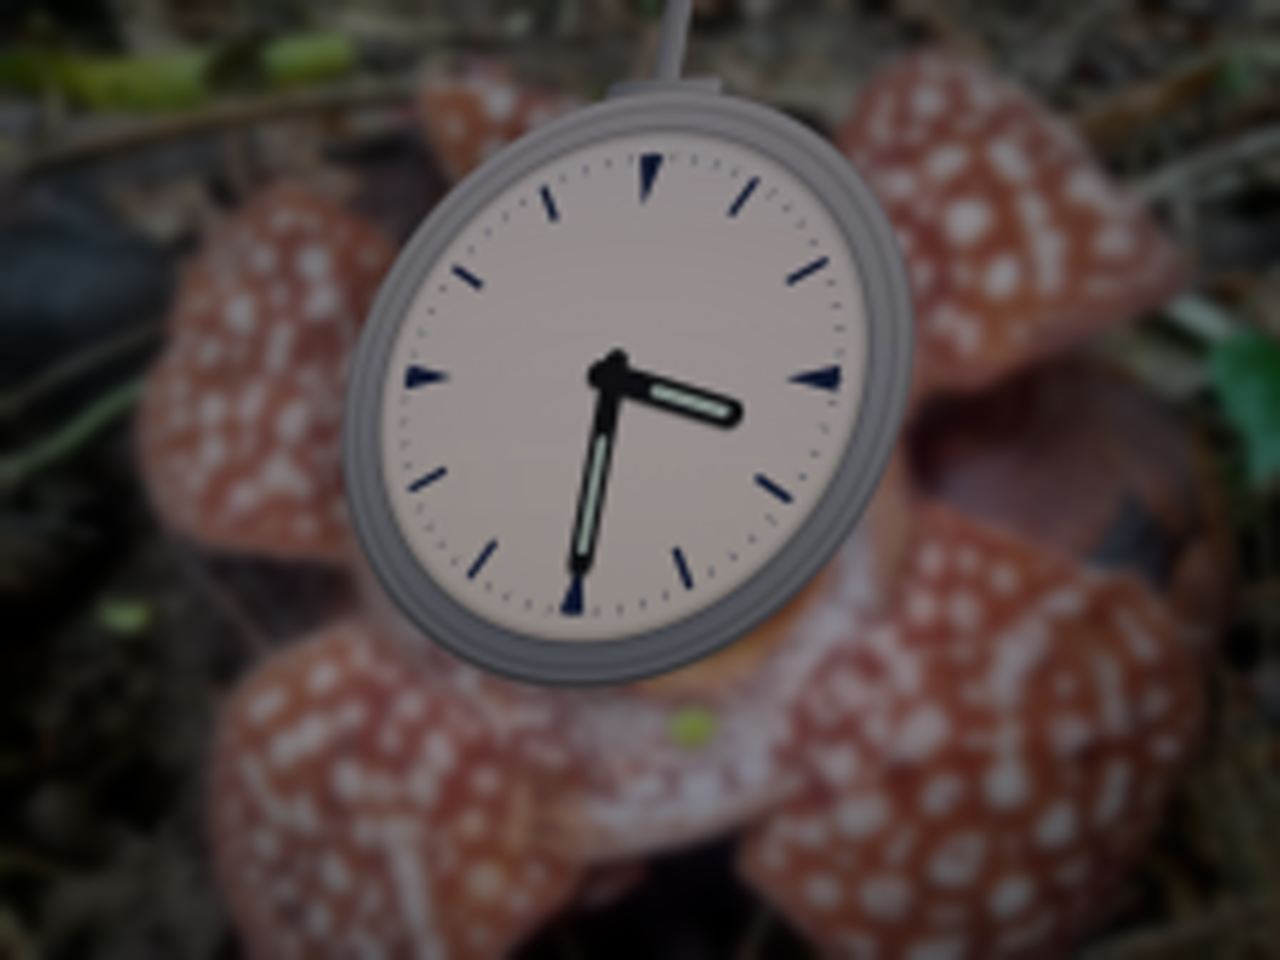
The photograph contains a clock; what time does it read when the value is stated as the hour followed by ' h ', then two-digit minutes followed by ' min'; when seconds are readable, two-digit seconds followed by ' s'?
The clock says 3 h 30 min
